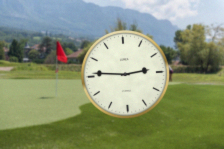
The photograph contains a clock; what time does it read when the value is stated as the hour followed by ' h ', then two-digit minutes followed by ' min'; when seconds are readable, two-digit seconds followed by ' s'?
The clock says 2 h 46 min
